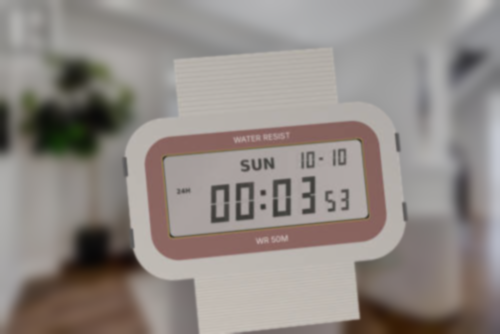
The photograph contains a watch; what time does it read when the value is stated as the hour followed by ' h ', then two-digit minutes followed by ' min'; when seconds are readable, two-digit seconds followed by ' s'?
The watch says 0 h 03 min 53 s
